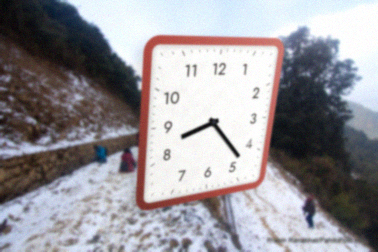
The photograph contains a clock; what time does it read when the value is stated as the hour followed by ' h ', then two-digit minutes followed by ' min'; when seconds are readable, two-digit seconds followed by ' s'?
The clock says 8 h 23 min
